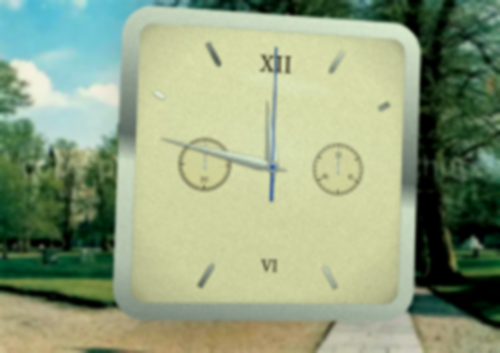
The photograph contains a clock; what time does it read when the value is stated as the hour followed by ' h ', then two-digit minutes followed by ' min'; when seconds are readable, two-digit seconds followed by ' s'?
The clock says 11 h 47 min
